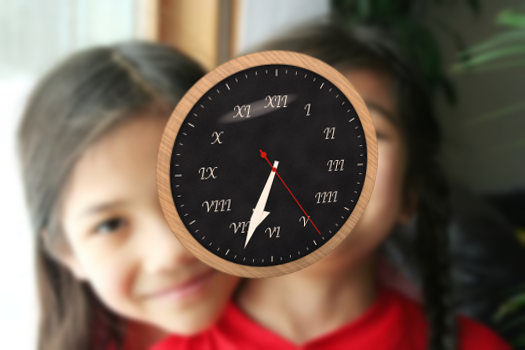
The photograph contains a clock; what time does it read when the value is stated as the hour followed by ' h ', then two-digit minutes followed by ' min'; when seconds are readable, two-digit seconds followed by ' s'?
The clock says 6 h 33 min 24 s
